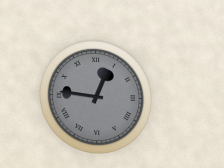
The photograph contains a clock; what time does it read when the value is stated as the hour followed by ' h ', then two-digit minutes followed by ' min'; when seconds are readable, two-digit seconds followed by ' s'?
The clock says 12 h 46 min
